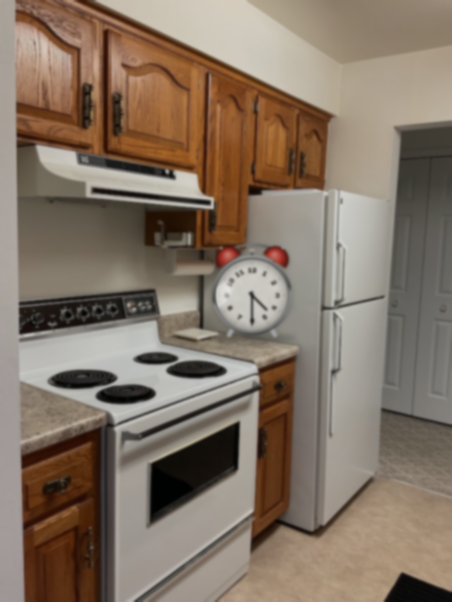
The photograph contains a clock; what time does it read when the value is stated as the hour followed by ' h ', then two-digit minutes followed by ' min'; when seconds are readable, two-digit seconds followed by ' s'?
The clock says 4 h 30 min
